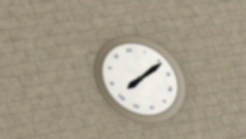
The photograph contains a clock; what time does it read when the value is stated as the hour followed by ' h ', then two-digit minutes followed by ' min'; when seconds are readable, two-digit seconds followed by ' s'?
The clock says 8 h 11 min
